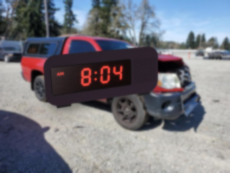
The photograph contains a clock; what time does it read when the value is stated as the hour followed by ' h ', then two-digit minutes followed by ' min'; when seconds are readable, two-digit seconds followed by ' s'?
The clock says 8 h 04 min
